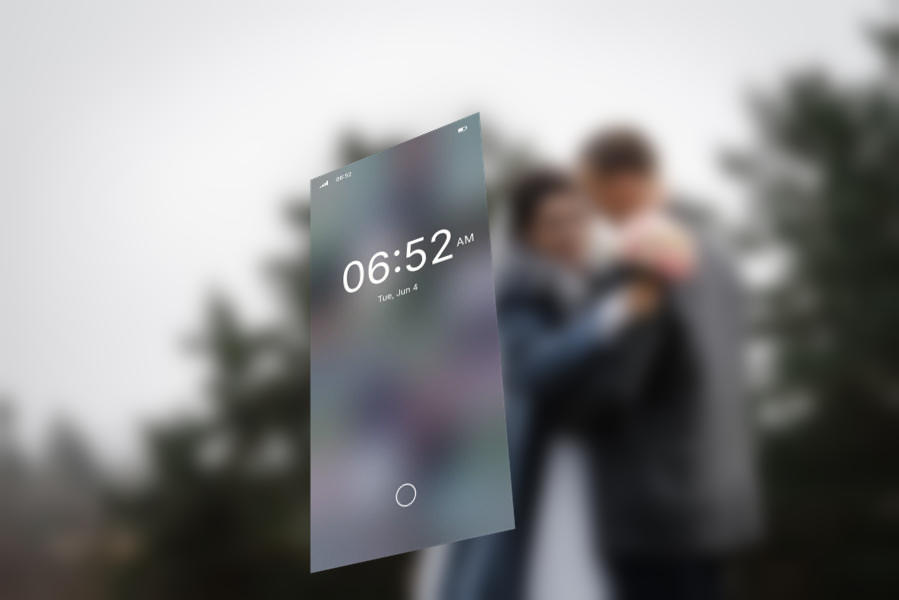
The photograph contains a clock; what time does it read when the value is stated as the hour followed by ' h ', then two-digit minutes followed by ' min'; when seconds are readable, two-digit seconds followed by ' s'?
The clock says 6 h 52 min
